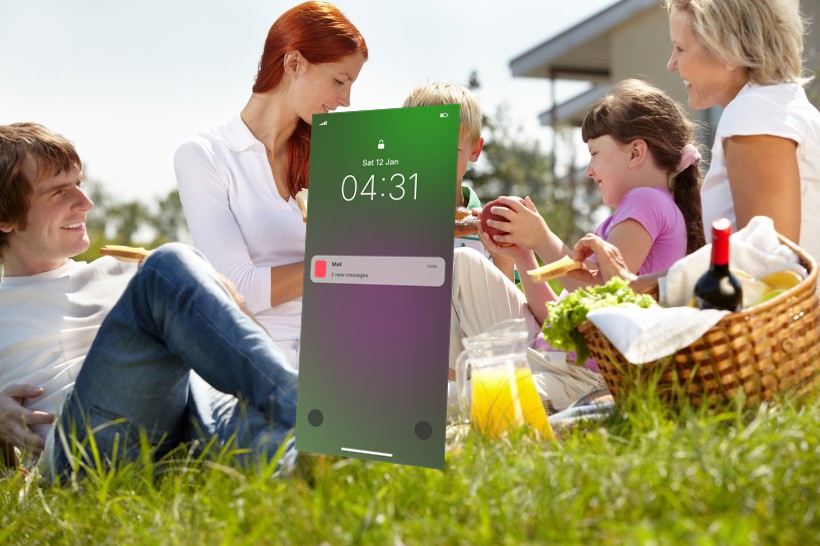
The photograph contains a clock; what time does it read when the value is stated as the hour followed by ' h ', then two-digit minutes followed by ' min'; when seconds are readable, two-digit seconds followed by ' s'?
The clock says 4 h 31 min
